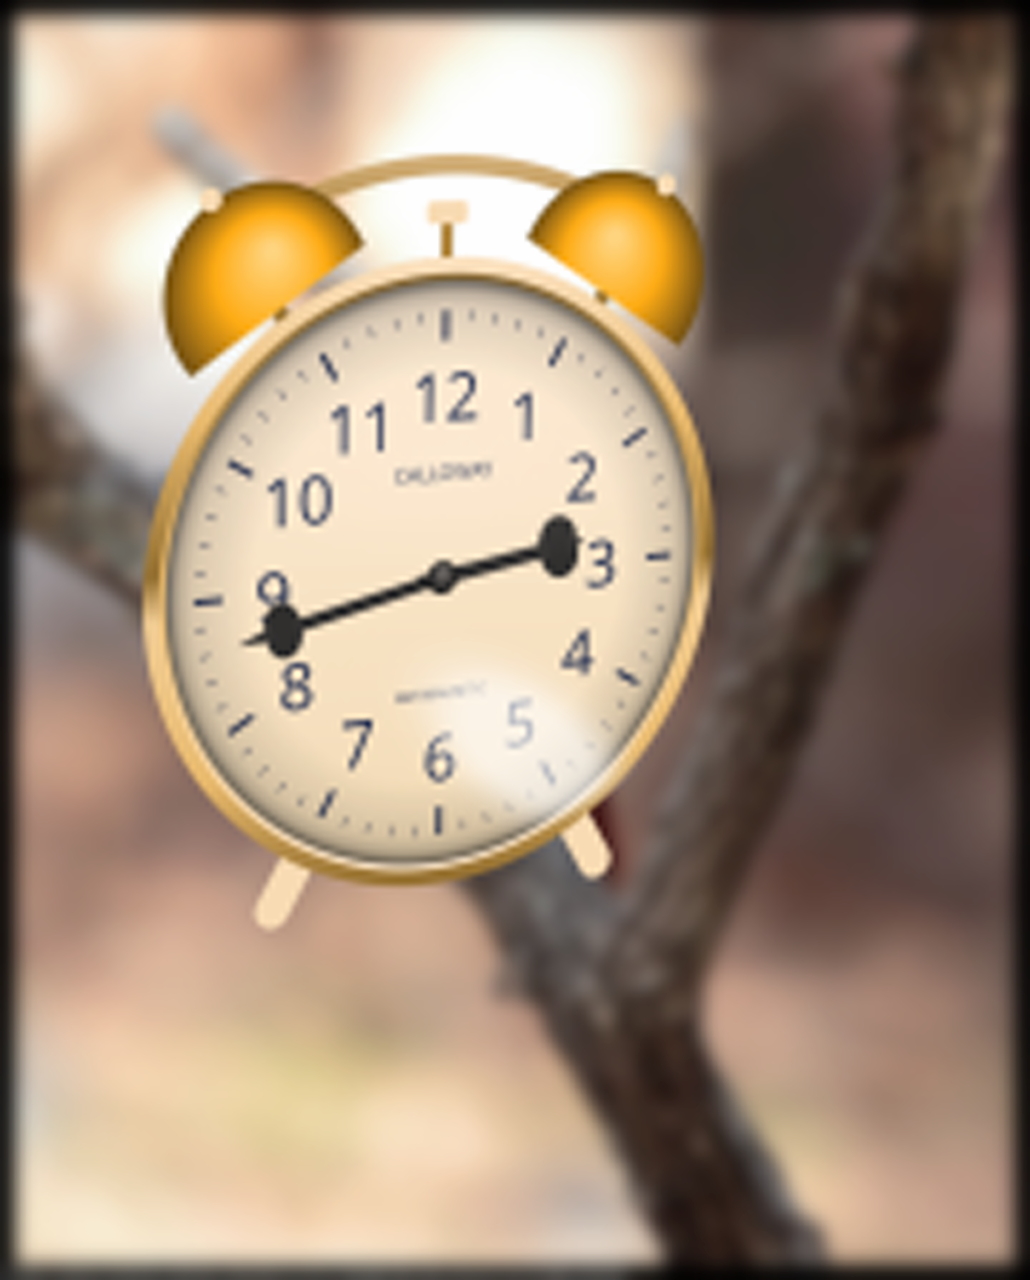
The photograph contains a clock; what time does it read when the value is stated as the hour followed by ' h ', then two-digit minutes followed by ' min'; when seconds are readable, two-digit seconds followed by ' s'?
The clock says 2 h 43 min
